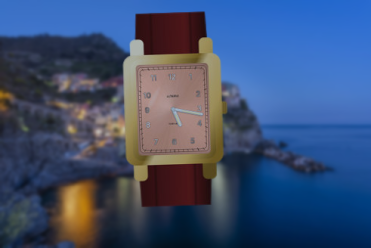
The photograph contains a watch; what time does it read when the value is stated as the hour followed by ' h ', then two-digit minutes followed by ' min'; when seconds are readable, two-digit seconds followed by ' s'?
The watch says 5 h 17 min
